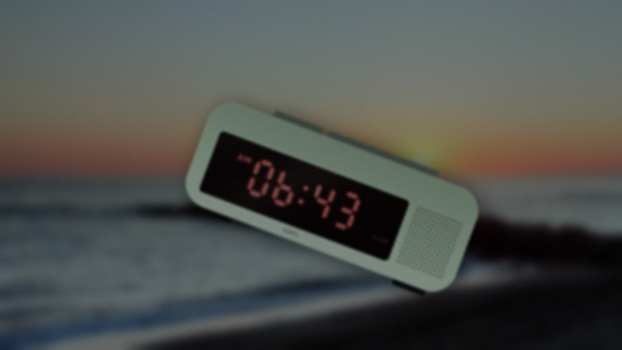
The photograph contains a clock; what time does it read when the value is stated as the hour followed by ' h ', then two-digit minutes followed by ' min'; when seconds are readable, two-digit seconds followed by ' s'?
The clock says 6 h 43 min
